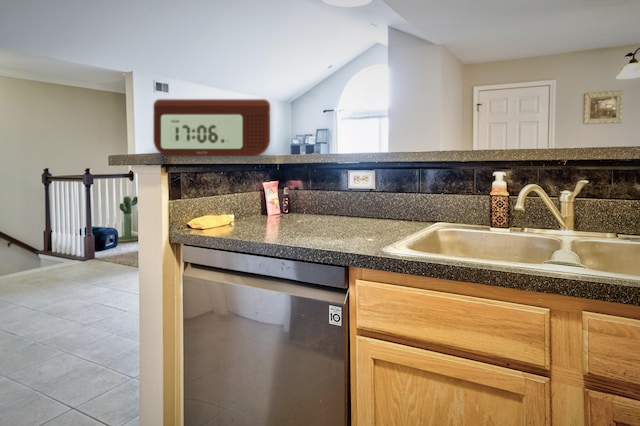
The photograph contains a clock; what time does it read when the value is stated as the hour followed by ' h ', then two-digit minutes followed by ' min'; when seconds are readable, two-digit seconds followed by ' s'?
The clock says 17 h 06 min
